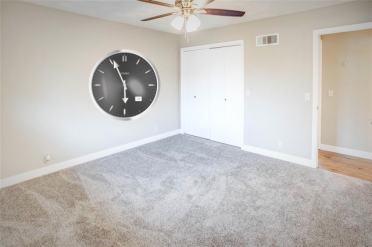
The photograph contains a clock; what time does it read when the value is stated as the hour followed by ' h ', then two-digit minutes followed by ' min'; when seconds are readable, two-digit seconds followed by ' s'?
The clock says 5 h 56 min
